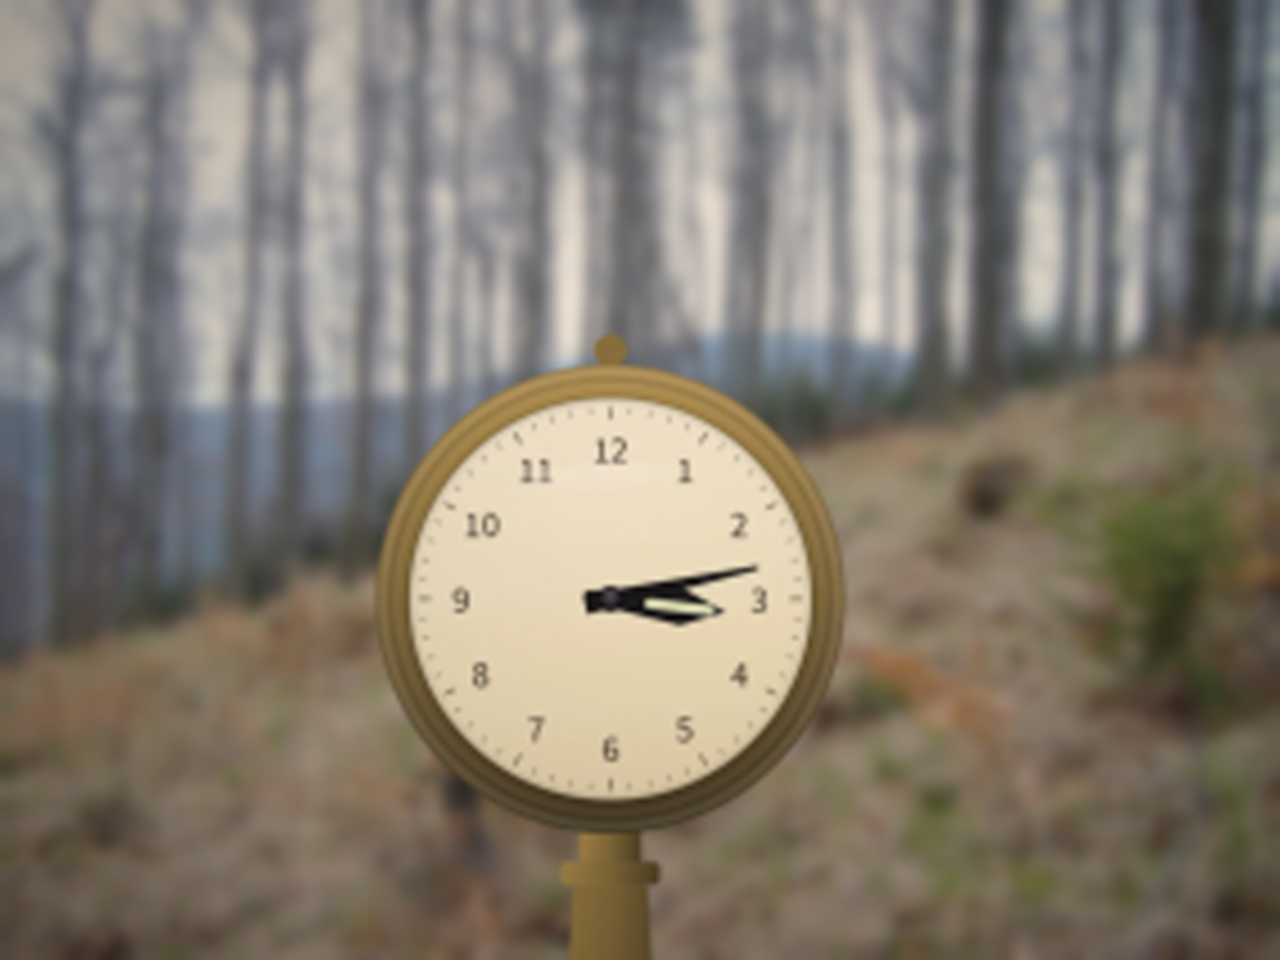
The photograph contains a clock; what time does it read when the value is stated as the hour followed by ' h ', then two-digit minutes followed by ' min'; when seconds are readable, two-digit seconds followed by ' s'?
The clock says 3 h 13 min
